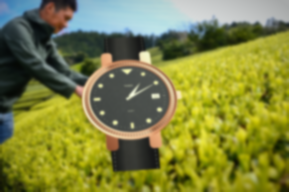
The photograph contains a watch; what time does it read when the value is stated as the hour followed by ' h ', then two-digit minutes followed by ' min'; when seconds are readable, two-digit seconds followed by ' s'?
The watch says 1 h 10 min
